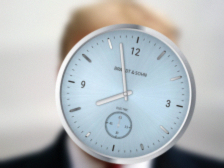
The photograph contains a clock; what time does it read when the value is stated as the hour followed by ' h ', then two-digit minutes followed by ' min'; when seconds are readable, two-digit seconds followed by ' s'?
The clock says 7 h 57 min
